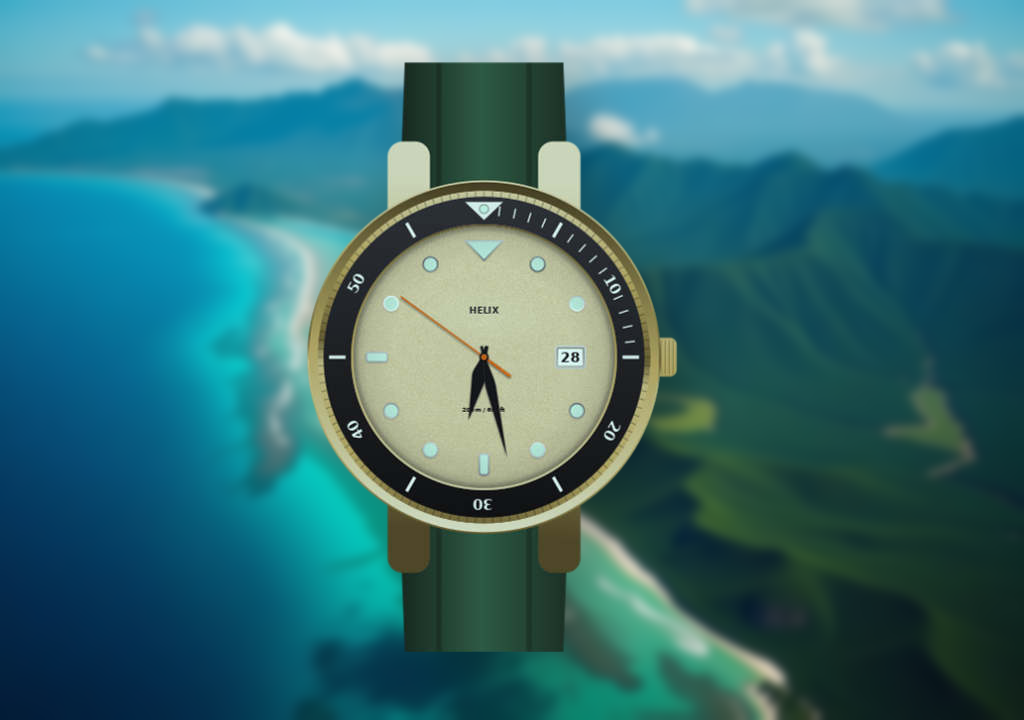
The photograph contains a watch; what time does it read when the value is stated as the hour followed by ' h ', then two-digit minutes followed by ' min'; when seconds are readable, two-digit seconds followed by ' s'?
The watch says 6 h 27 min 51 s
